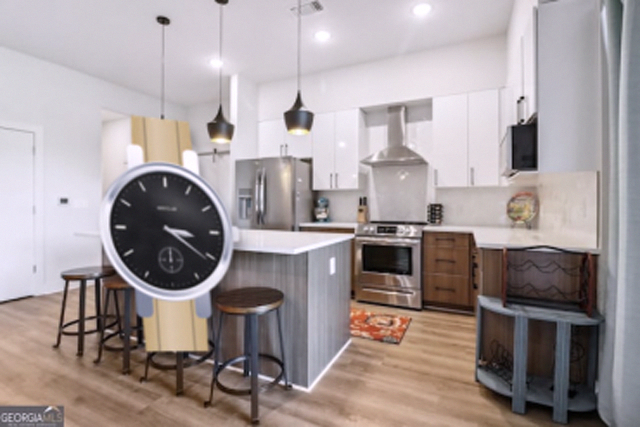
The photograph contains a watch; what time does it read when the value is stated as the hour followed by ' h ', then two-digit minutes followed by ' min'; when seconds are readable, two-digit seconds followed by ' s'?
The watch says 3 h 21 min
